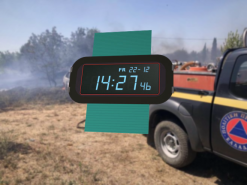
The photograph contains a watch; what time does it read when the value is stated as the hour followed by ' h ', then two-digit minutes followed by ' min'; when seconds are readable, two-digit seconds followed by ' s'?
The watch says 14 h 27 min 46 s
